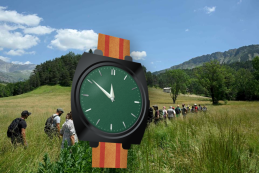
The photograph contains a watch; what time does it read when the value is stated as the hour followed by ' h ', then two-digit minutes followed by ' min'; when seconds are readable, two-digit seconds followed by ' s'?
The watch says 11 h 51 min
